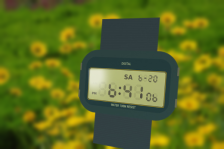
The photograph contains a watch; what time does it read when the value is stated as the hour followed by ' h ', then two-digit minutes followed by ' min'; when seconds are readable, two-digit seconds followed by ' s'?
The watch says 6 h 41 min 06 s
